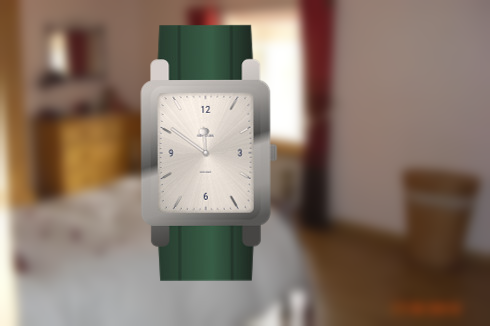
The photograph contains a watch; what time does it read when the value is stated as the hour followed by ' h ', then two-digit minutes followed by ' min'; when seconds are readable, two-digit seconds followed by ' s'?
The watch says 11 h 51 min
